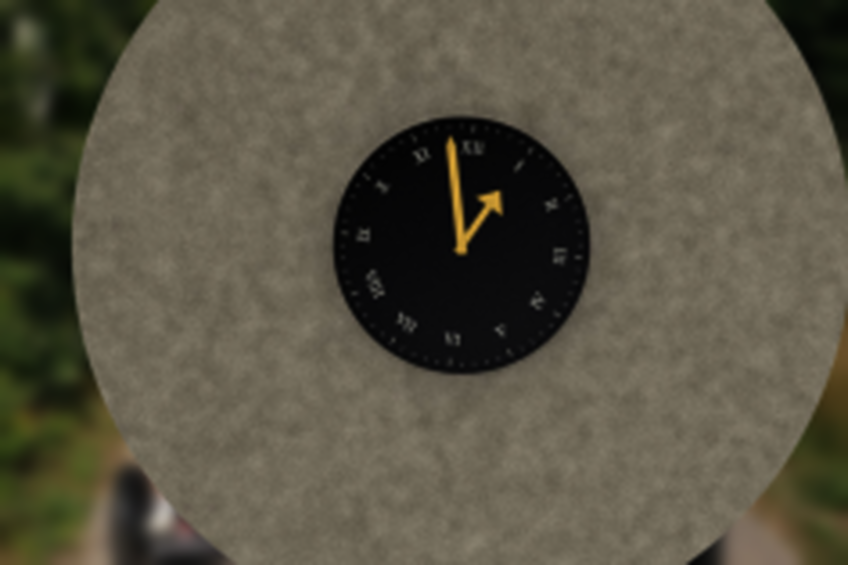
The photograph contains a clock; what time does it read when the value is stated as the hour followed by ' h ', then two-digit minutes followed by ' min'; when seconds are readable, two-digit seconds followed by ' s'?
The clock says 12 h 58 min
